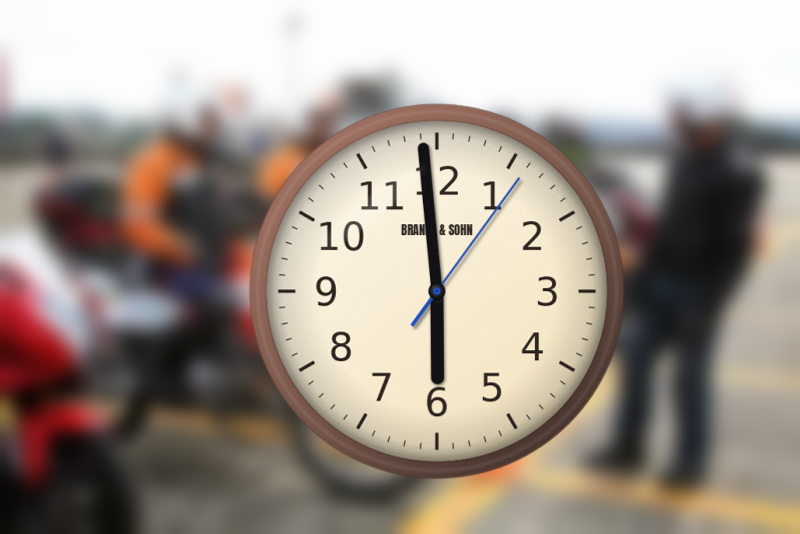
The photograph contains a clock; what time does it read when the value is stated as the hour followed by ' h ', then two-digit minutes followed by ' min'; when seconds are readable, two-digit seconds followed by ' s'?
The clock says 5 h 59 min 06 s
